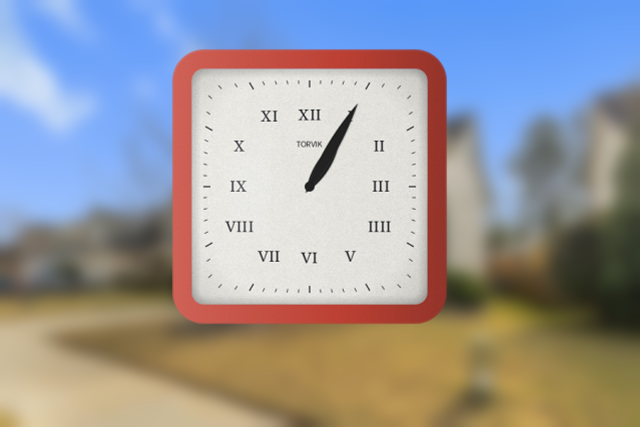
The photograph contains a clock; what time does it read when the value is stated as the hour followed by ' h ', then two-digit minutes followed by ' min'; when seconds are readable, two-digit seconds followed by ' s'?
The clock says 1 h 05 min
